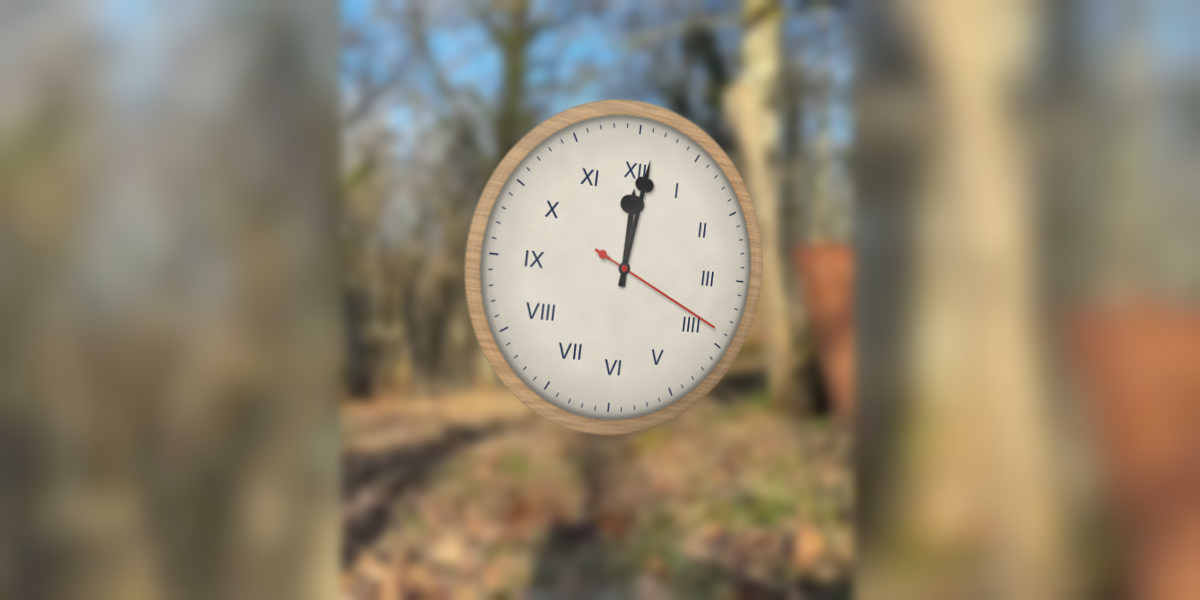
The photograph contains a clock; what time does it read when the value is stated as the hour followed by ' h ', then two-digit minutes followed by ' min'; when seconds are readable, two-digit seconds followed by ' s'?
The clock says 12 h 01 min 19 s
